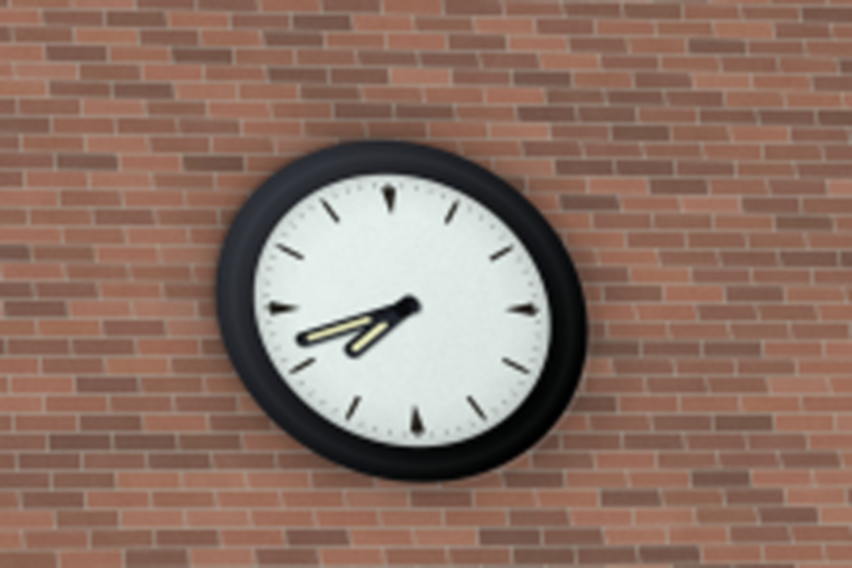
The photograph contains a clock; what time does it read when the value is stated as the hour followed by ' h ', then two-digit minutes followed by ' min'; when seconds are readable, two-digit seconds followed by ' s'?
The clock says 7 h 42 min
